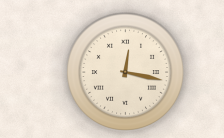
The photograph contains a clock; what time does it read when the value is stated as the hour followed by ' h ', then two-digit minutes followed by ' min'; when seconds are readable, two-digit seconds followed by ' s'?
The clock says 12 h 17 min
